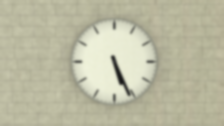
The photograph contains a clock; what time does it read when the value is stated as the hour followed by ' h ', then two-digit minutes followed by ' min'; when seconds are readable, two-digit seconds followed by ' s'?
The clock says 5 h 26 min
